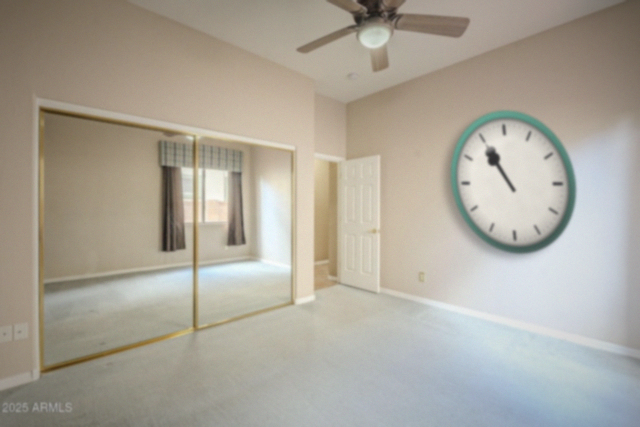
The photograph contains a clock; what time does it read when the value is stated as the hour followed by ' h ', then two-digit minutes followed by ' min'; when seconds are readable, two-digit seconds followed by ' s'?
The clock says 10 h 55 min
